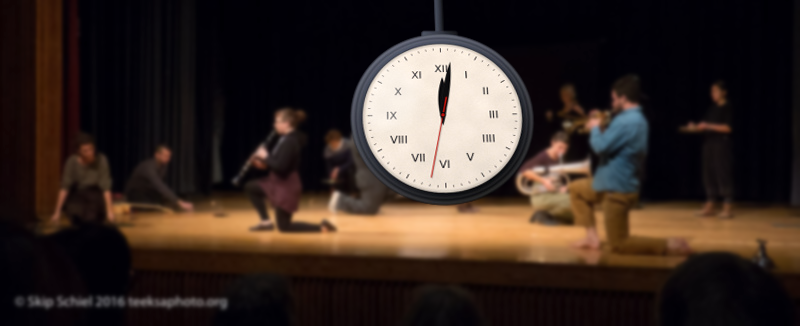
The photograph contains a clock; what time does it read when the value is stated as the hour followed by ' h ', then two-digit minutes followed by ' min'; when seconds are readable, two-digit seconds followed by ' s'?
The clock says 12 h 01 min 32 s
